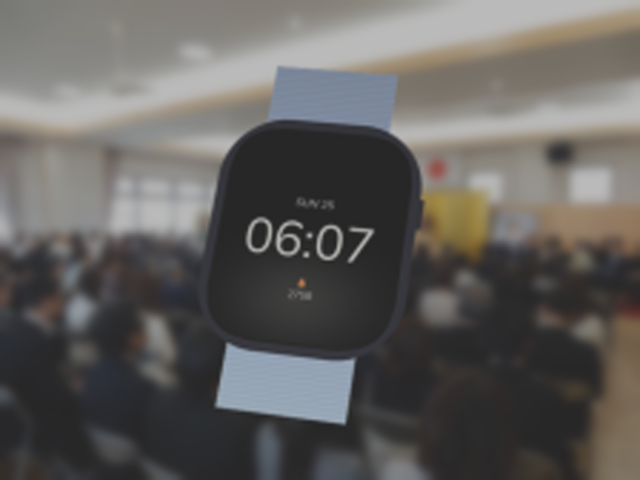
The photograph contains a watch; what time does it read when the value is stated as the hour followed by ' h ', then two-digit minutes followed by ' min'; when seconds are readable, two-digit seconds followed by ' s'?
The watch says 6 h 07 min
